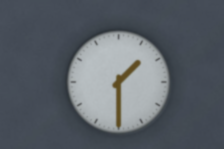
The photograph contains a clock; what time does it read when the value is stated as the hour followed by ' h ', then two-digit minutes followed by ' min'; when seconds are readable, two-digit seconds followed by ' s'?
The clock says 1 h 30 min
